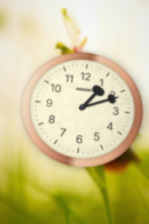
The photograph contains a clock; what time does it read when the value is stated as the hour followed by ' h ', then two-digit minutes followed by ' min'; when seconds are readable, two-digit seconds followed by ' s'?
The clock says 1 h 11 min
